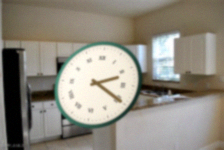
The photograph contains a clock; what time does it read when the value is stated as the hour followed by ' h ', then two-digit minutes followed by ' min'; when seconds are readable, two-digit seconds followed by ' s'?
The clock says 2 h 20 min
